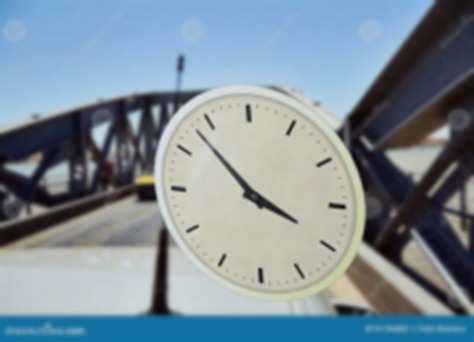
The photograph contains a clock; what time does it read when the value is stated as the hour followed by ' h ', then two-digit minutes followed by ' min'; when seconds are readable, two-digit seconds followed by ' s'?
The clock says 3 h 53 min
